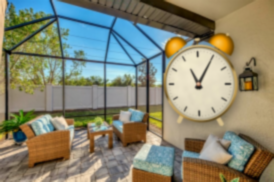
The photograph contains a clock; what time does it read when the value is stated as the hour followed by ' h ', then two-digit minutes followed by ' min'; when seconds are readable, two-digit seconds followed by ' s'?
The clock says 11 h 05 min
